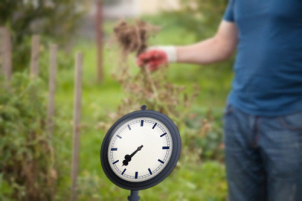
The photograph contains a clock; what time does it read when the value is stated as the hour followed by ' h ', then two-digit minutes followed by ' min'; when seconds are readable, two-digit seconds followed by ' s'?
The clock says 7 h 37 min
